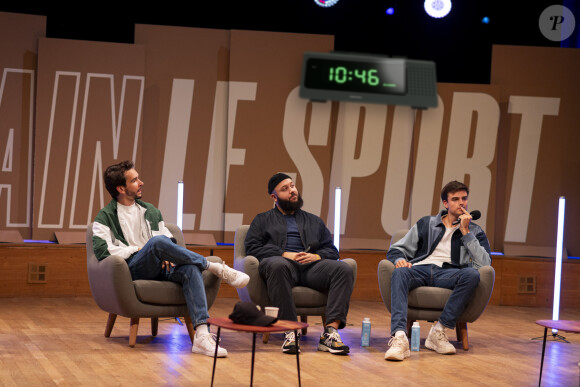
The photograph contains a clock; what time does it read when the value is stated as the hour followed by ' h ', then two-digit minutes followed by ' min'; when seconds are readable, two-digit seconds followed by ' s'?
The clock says 10 h 46 min
